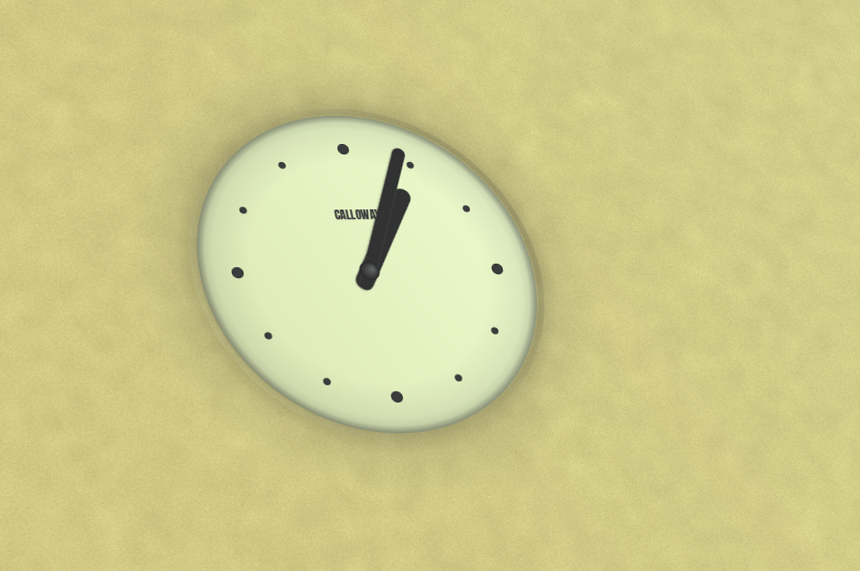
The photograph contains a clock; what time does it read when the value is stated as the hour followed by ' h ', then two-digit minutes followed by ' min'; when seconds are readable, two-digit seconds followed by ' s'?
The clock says 1 h 04 min
